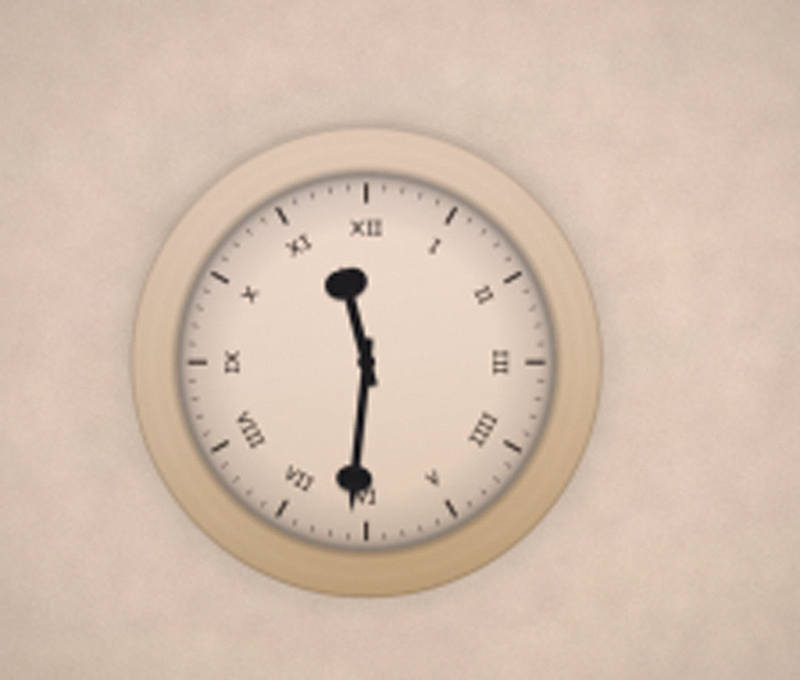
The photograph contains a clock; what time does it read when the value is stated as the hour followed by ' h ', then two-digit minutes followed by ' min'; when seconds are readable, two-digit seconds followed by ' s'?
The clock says 11 h 31 min
